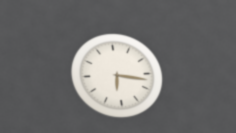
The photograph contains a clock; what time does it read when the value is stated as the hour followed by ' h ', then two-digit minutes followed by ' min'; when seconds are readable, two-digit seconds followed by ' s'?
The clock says 6 h 17 min
